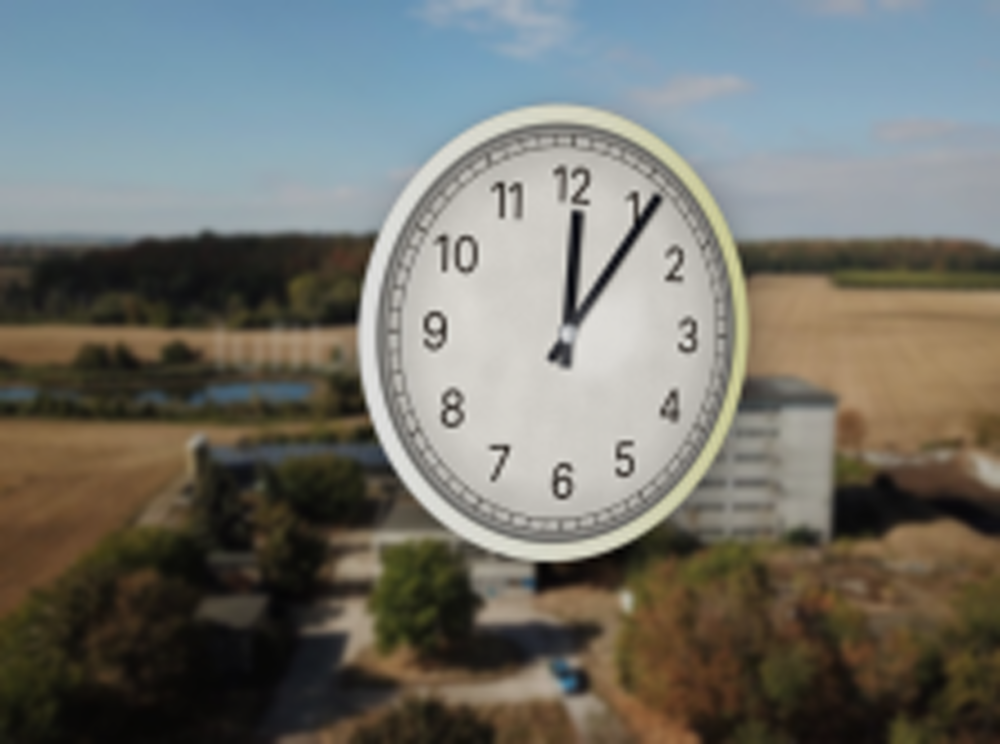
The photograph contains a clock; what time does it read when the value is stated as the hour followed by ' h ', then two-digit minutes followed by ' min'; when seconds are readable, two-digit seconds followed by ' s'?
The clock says 12 h 06 min
